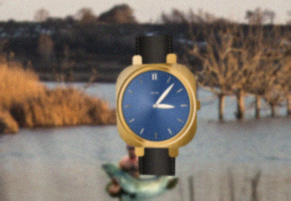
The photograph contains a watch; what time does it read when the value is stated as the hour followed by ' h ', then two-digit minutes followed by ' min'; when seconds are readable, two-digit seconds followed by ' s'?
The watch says 3 h 07 min
